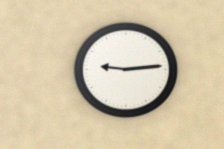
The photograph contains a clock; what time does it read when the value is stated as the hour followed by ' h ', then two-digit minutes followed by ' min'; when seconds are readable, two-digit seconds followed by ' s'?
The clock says 9 h 14 min
